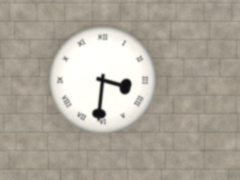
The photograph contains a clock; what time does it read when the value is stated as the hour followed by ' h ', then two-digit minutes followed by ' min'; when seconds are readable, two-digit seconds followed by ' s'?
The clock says 3 h 31 min
